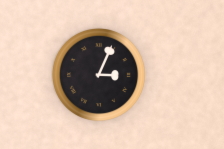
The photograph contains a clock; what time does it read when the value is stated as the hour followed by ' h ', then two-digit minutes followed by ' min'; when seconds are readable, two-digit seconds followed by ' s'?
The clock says 3 h 04 min
